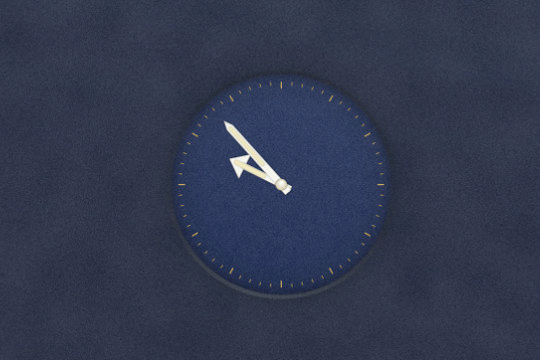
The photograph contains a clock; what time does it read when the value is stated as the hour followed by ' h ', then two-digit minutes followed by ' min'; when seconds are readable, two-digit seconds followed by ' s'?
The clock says 9 h 53 min
